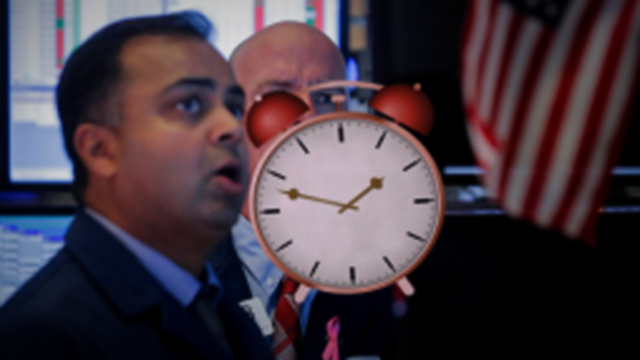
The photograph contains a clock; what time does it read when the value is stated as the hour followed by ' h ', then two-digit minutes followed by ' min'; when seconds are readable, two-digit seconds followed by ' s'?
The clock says 1 h 48 min
